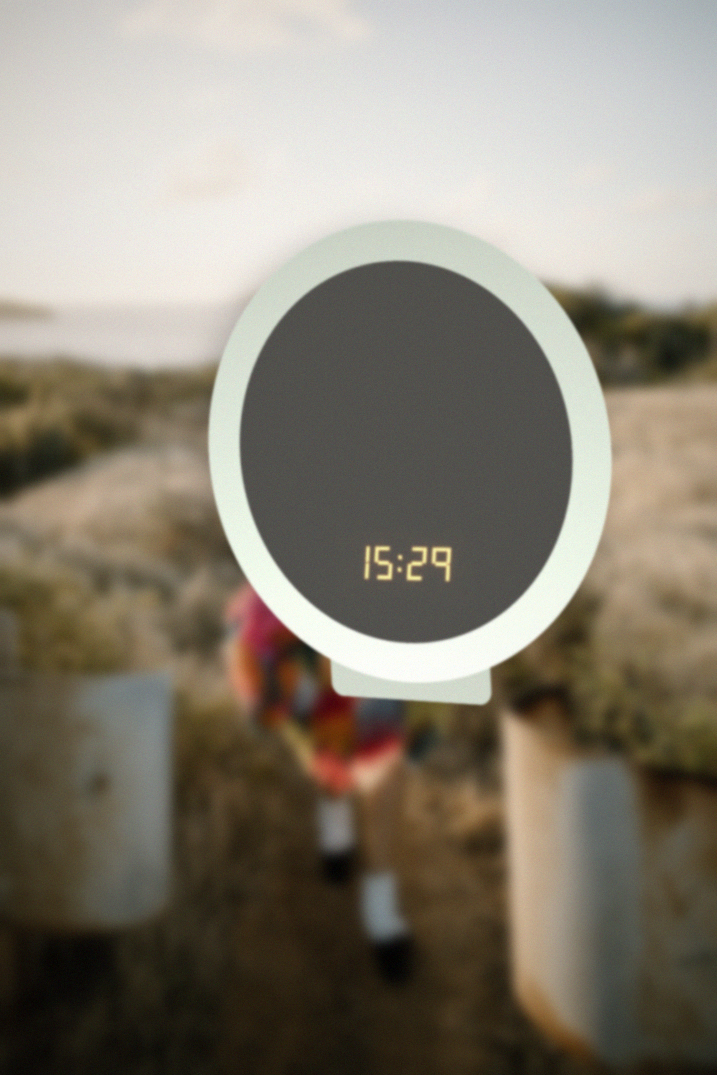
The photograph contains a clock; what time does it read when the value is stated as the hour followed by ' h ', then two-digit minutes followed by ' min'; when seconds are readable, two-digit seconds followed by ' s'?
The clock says 15 h 29 min
